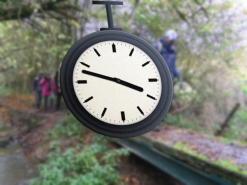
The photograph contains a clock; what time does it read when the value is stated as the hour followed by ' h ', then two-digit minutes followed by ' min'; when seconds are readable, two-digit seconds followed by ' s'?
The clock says 3 h 48 min
